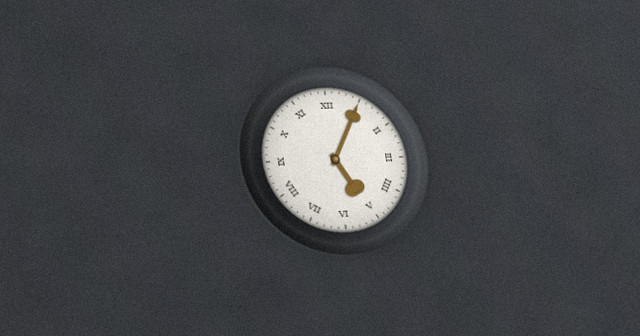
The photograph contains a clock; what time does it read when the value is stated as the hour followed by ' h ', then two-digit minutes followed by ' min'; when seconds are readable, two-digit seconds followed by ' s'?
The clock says 5 h 05 min
